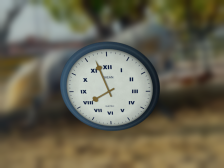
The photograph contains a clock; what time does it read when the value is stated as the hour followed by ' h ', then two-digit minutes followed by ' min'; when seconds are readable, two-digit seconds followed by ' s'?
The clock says 7 h 57 min
